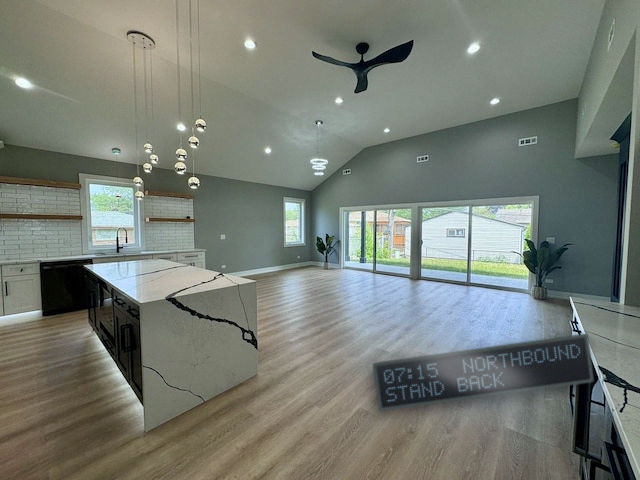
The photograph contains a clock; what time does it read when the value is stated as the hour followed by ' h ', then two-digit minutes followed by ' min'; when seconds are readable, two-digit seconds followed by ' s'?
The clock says 7 h 15 min
